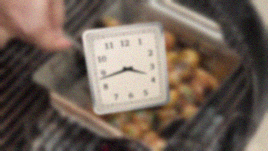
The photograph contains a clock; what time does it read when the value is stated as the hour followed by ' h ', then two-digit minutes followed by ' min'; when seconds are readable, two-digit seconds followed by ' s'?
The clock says 3 h 43 min
